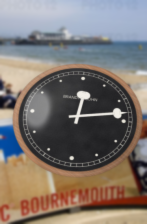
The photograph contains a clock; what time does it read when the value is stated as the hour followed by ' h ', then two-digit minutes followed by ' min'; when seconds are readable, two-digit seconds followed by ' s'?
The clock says 12 h 13 min
